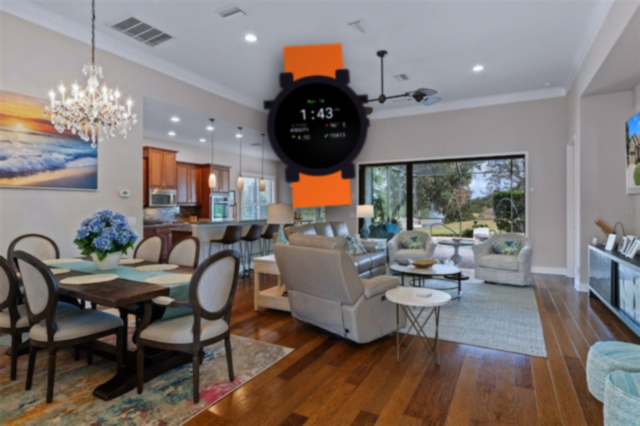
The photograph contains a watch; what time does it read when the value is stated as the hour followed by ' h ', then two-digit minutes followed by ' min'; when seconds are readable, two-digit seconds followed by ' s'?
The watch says 1 h 43 min
